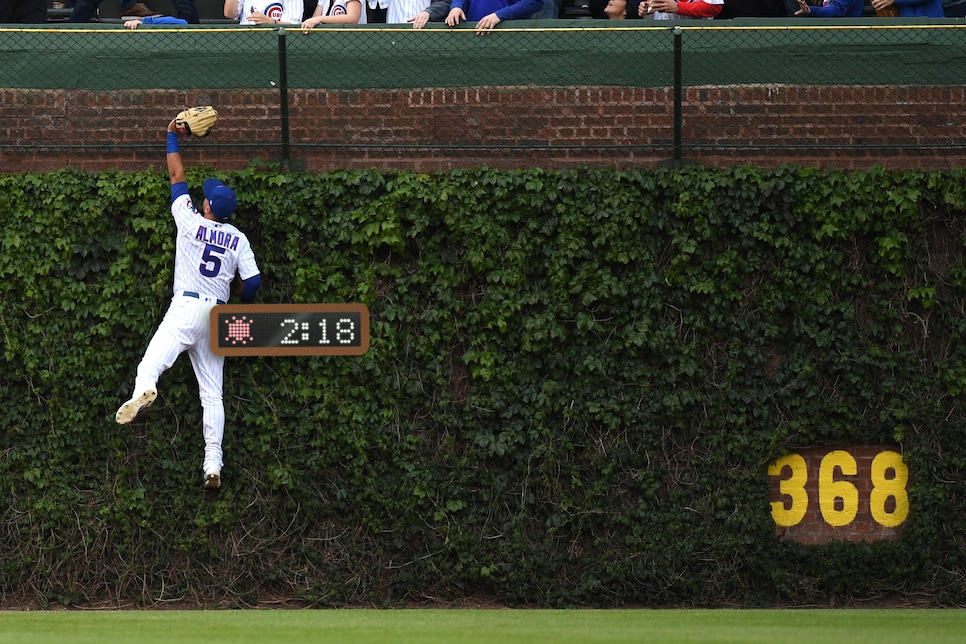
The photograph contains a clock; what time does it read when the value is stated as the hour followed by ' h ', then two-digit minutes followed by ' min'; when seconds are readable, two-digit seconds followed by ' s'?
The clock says 2 h 18 min
